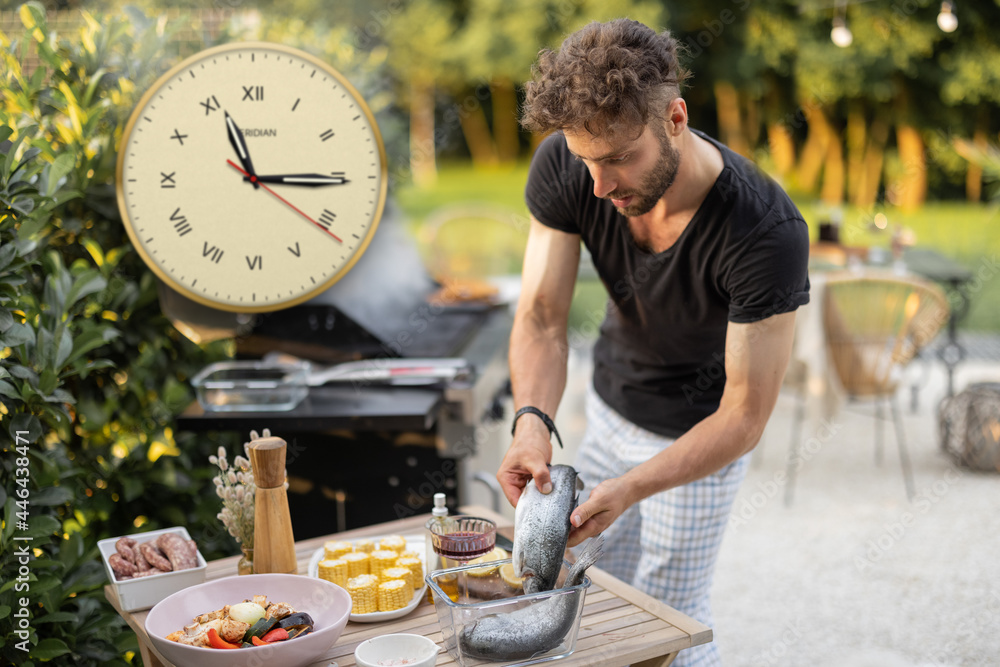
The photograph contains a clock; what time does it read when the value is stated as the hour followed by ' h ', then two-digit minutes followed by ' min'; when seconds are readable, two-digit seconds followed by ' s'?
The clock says 11 h 15 min 21 s
